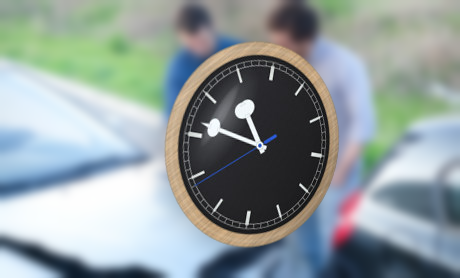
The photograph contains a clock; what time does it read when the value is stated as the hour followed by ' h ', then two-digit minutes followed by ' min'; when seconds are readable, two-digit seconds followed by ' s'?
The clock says 10 h 46 min 39 s
